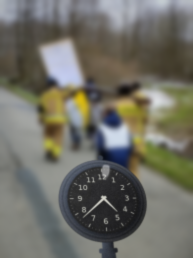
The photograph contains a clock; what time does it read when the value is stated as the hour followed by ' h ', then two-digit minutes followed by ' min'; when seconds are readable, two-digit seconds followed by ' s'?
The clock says 4 h 38 min
